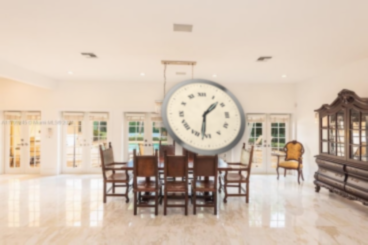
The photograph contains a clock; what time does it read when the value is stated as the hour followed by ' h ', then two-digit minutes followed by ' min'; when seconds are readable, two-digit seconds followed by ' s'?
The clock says 1 h 32 min
